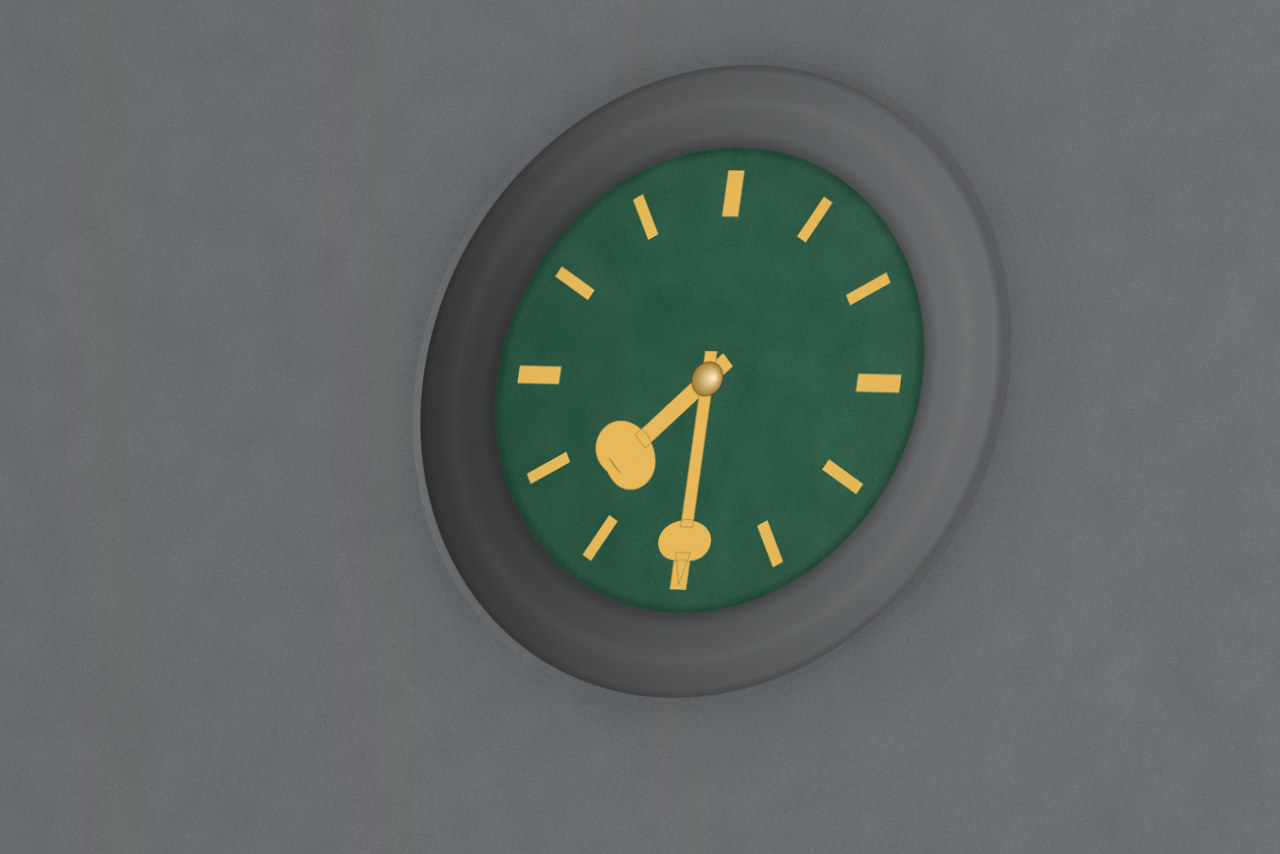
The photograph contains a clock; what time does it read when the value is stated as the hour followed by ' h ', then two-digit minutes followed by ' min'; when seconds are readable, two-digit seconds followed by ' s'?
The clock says 7 h 30 min
